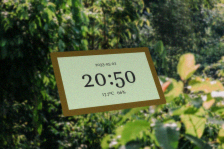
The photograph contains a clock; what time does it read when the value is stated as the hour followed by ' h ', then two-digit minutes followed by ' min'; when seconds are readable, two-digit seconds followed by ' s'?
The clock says 20 h 50 min
